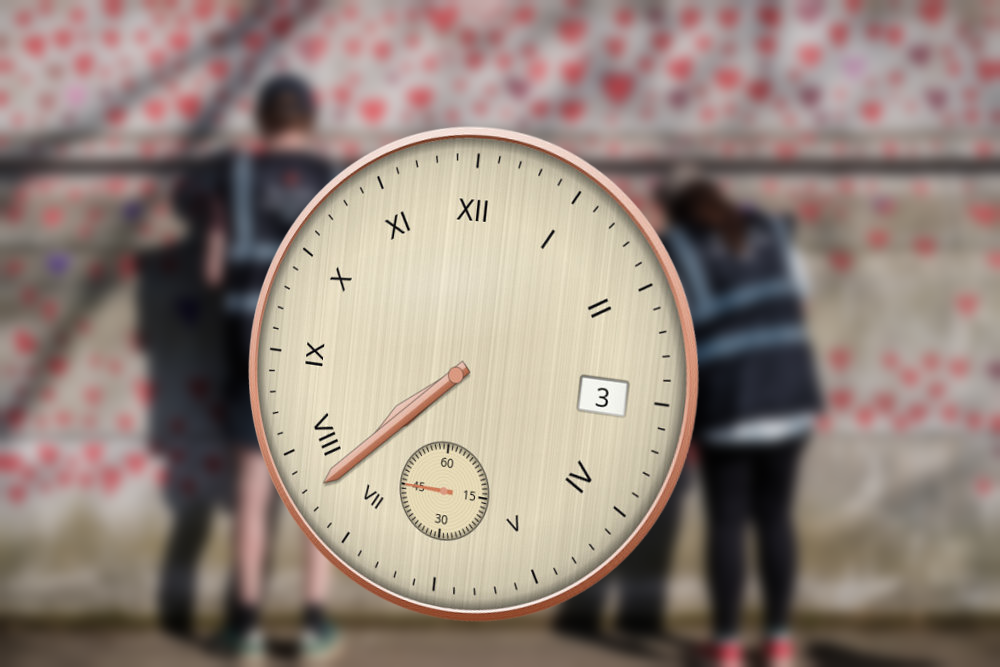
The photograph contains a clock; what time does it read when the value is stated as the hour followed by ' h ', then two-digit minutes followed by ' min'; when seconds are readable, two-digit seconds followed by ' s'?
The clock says 7 h 37 min 45 s
